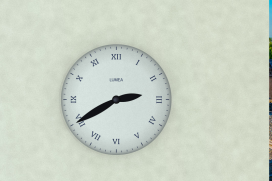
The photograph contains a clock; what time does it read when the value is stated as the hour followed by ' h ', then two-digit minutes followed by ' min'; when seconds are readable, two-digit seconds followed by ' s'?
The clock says 2 h 40 min
